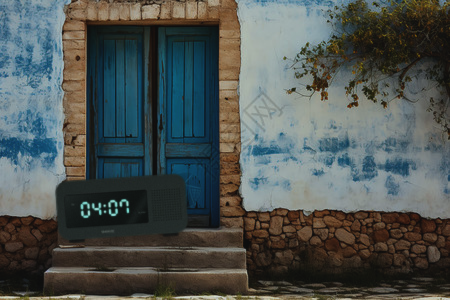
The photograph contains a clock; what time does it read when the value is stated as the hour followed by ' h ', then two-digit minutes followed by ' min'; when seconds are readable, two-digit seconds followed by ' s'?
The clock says 4 h 07 min
